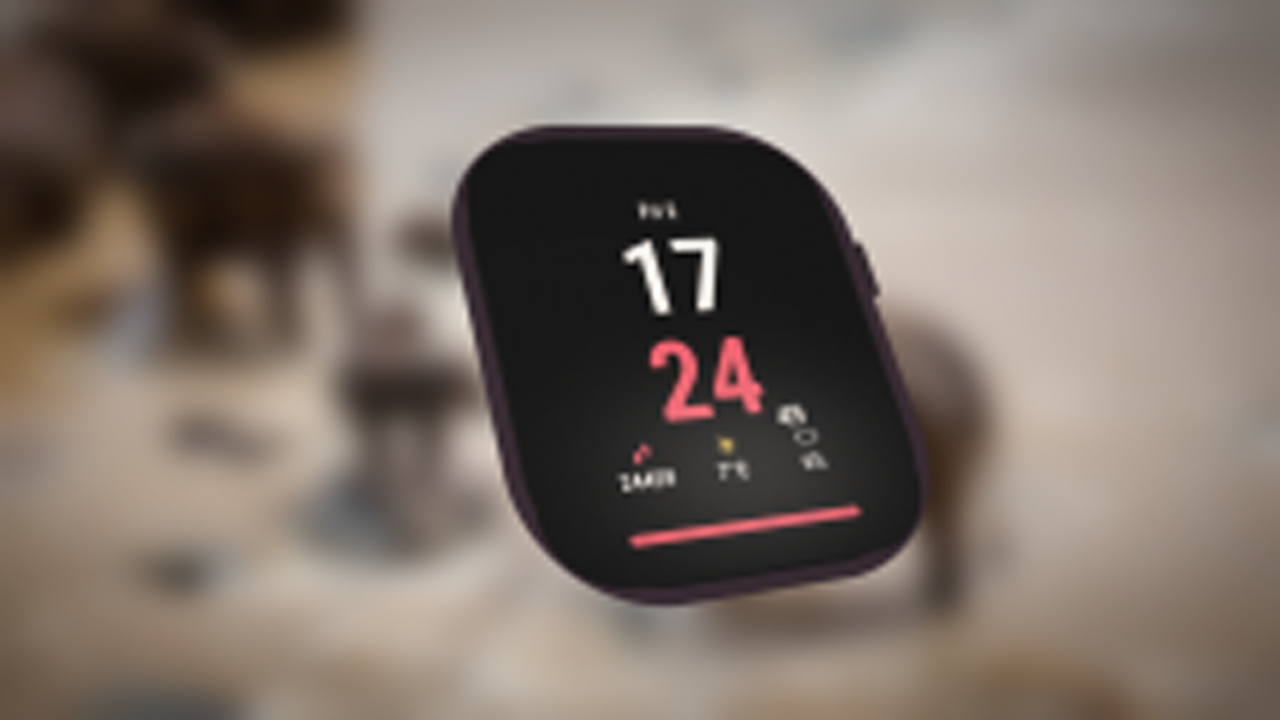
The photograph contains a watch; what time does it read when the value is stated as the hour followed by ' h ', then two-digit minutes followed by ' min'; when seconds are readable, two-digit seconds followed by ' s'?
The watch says 17 h 24 min
